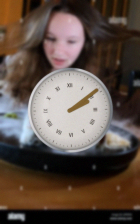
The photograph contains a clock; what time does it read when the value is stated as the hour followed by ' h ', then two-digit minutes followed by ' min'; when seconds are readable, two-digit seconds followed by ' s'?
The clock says 2 h 09 min
